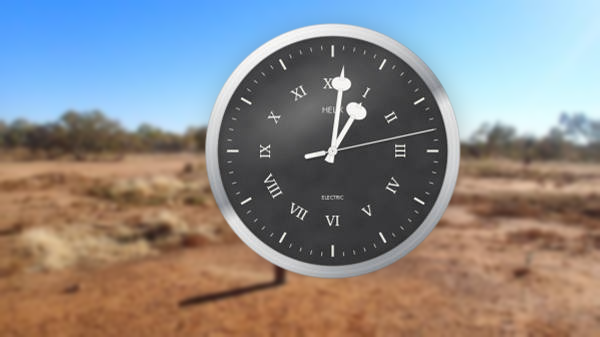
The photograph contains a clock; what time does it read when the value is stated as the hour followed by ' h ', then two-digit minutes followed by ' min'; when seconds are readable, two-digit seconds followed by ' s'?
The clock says 1 h 01 min 13 s
